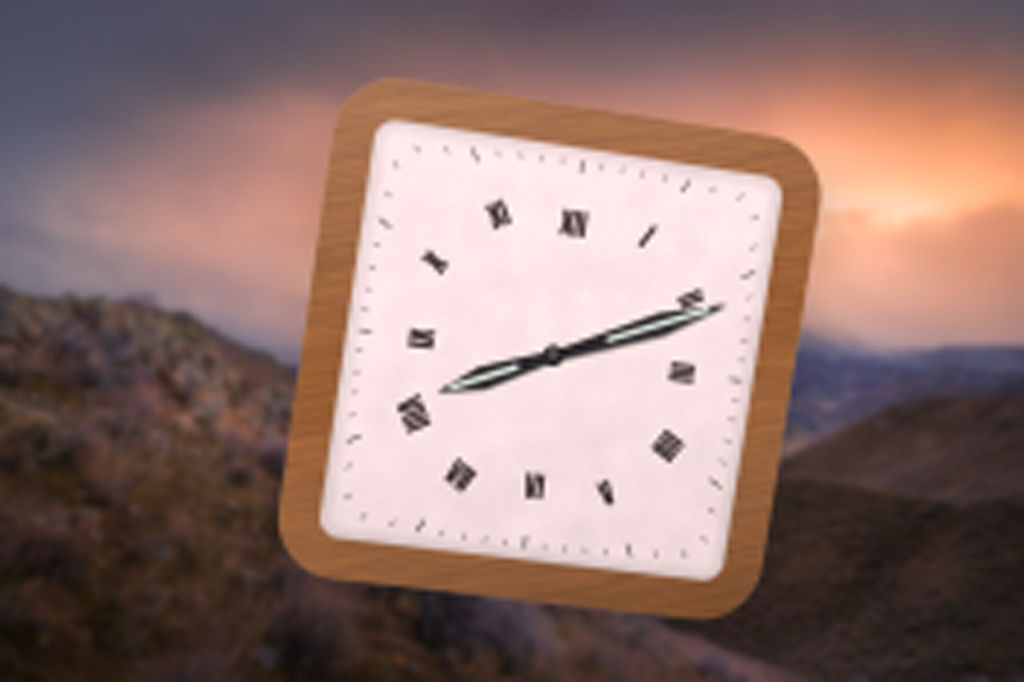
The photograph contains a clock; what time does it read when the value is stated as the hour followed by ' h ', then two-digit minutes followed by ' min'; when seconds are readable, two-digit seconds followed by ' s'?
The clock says 8 h 11 min
